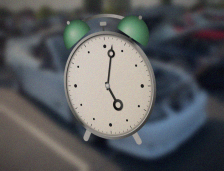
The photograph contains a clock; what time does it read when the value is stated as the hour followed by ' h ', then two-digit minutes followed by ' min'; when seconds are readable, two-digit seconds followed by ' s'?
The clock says 5 h 02 min
